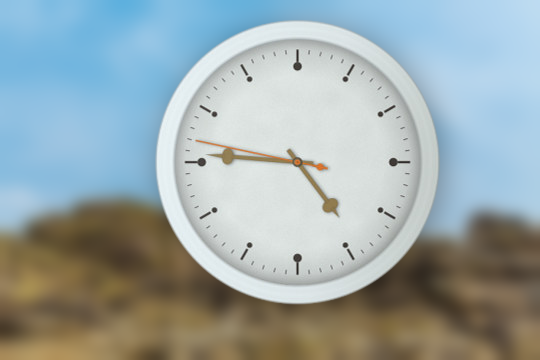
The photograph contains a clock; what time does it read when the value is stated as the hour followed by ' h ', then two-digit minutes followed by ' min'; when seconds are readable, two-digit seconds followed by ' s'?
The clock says 4 h 45 min 47 s
